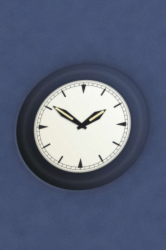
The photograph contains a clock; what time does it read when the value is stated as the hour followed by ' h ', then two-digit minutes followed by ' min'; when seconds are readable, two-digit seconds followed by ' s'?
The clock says 1 h 51 min
